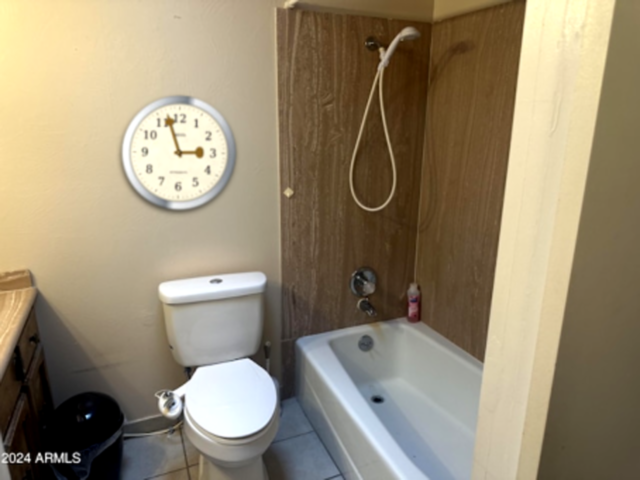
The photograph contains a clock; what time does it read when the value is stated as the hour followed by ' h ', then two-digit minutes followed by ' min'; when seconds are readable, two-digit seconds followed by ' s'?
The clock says 2 h 57 min
